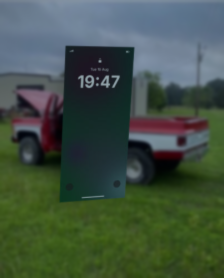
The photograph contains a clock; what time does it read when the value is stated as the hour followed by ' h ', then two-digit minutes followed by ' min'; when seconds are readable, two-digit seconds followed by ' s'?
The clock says 19 h 47 min
